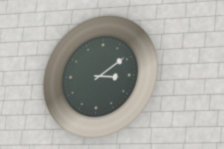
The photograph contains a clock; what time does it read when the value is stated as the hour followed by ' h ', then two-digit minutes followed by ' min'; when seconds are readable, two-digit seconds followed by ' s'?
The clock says 3 h 09 min
